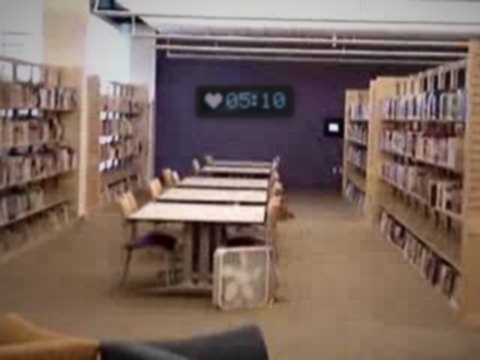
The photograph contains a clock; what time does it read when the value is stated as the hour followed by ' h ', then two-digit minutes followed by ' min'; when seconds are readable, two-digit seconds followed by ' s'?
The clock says 5 h 10 min
